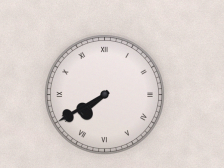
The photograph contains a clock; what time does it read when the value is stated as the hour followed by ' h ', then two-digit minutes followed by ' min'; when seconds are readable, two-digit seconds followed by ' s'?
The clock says 7 h 40 min
